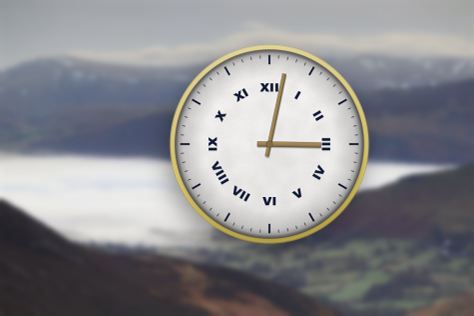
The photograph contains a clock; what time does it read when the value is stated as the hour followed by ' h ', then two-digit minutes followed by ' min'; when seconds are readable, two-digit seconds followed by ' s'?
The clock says 3 h 02 min
